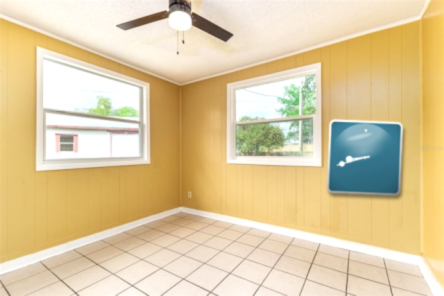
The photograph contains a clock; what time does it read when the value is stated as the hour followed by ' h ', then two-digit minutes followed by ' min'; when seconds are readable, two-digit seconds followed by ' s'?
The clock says 8 h 42 min
